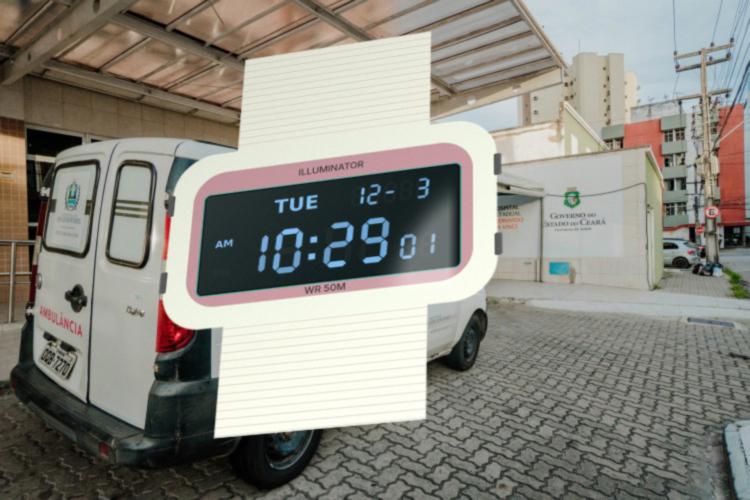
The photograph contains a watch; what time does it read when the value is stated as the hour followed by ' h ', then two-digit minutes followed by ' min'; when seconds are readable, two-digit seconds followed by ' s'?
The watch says 10 h 29 min 01 s
